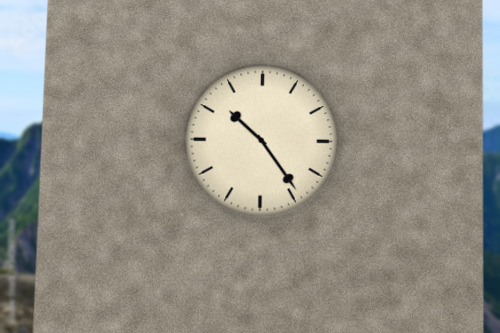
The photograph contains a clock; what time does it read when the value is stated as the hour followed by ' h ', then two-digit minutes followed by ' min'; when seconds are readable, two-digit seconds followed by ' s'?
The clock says 10 h 24 min
